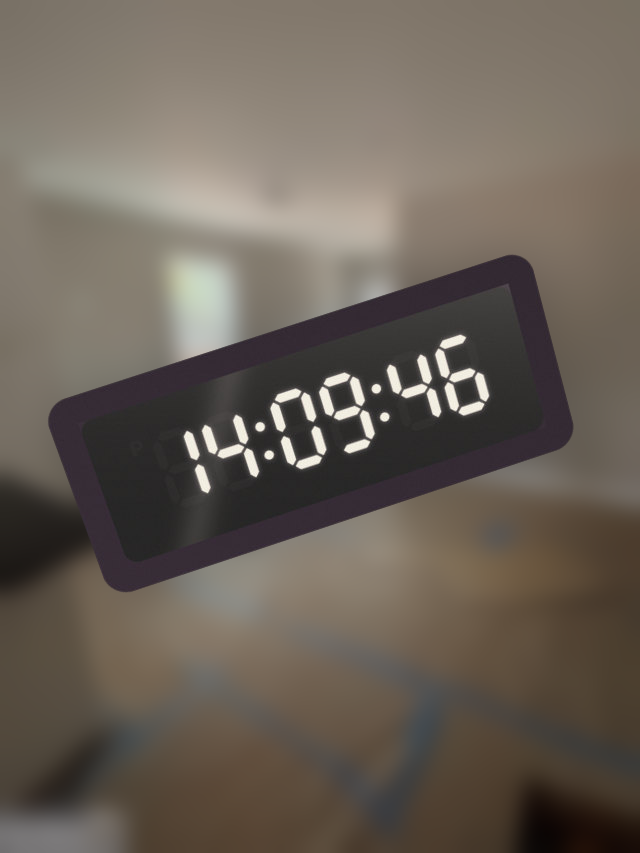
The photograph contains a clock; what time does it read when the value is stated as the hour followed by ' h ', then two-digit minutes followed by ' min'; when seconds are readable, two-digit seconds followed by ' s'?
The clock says 14 h 09 min 46 s
